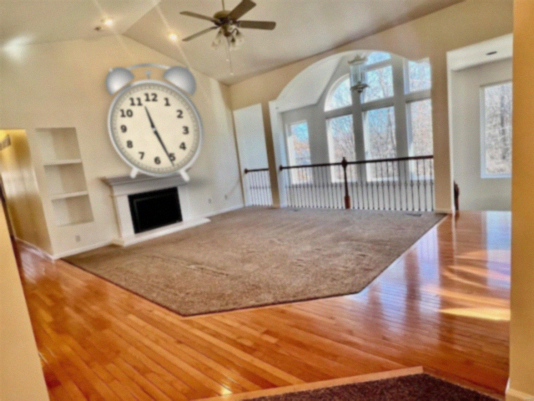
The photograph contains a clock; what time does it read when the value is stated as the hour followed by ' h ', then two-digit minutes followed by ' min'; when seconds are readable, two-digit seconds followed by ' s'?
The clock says 11 h 26 min
